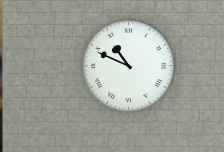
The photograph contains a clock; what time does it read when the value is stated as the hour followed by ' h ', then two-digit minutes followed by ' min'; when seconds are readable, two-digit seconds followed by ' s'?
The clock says 10 h 49 min
